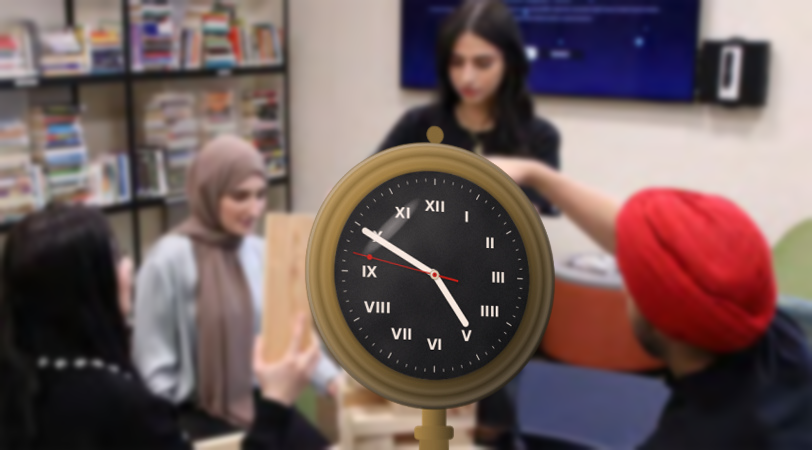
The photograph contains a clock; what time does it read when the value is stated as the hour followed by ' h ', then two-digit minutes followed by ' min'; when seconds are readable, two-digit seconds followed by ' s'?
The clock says 4 h 49 min 47 s
